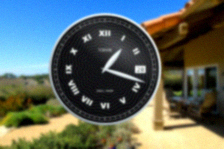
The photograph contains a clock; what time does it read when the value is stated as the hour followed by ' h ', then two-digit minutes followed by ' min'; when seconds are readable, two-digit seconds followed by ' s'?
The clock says 1 h 18 min
